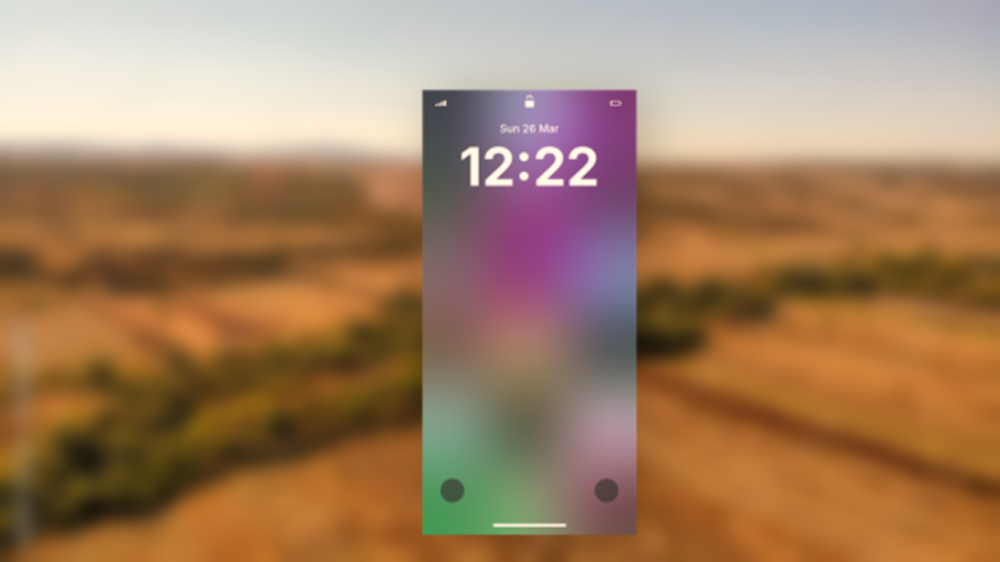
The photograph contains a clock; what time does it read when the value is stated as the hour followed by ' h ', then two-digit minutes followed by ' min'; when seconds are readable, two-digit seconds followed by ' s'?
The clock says 12 h 22 min
